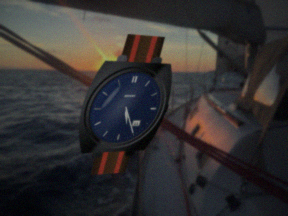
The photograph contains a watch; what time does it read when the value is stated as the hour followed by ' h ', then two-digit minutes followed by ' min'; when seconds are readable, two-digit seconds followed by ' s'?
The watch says 5 h 25 min
